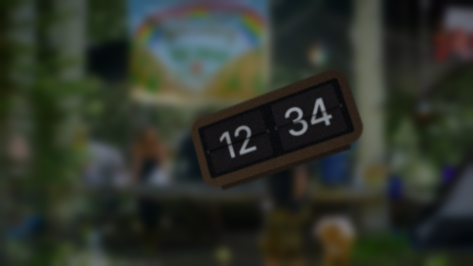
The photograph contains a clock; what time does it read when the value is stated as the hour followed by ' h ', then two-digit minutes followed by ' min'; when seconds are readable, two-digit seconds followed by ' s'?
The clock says 12 h 34 min
